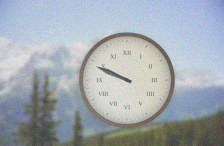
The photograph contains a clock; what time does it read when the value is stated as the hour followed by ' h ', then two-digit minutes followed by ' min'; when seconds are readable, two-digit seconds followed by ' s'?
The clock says 9 h 49 min
